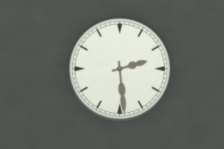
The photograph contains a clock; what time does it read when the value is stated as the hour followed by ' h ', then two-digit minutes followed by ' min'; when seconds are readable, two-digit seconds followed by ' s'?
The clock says 2 h 29 min
